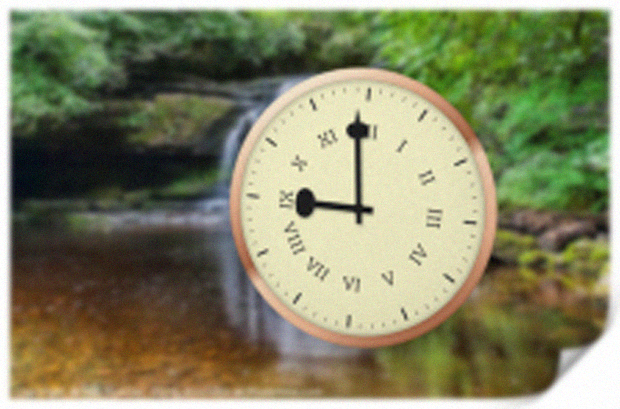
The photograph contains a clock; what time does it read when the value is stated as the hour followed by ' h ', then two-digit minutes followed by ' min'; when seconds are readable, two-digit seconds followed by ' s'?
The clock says 8 h 59 min
